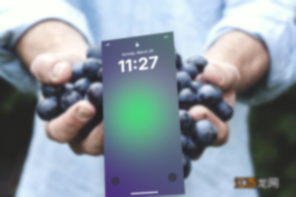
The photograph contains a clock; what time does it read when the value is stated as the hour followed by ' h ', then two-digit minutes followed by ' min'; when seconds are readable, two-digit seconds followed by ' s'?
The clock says 11 h 27 min
